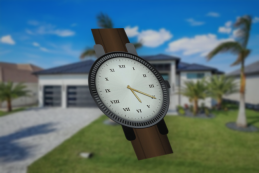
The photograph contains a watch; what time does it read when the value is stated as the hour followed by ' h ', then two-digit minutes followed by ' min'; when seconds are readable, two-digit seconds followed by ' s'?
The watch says 5 h 20 min
